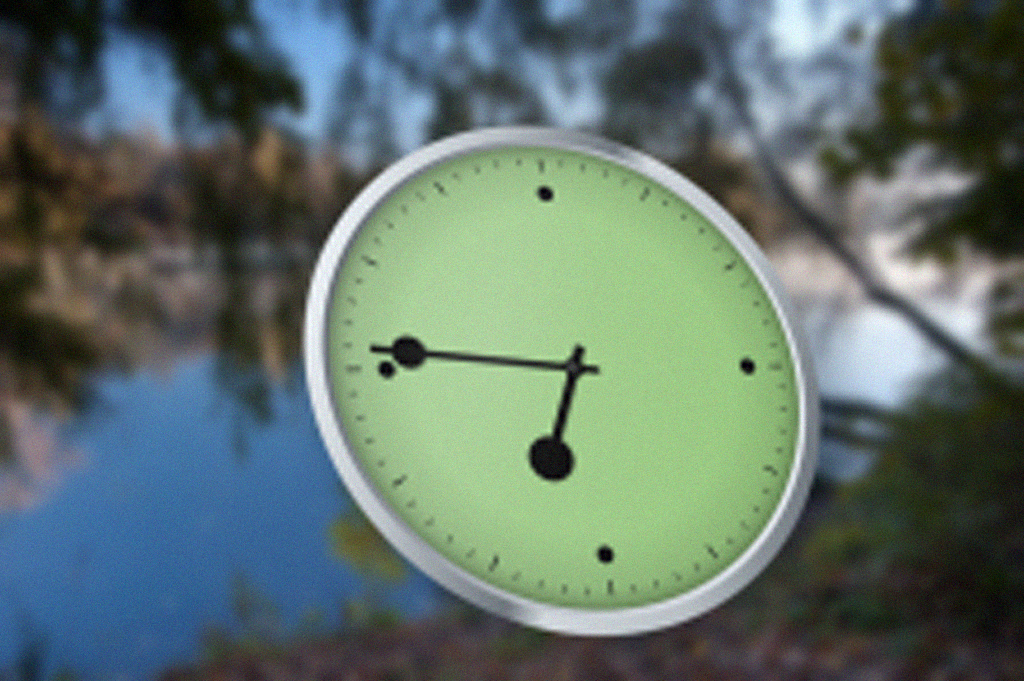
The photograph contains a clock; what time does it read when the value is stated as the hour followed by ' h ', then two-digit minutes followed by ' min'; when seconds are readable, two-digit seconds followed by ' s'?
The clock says 6 h 46 min
